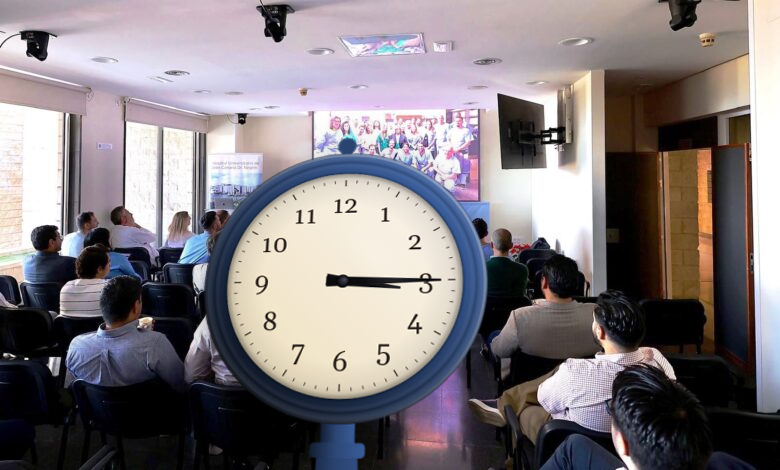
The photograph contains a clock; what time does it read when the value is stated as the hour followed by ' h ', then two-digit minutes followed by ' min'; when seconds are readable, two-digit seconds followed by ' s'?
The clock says 3 h 15 min
